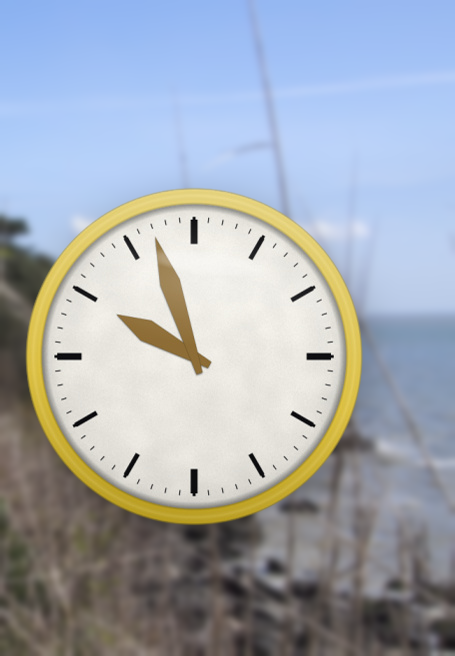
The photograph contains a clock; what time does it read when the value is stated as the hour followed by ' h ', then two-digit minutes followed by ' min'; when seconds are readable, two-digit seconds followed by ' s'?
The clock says 9 h 57 min
